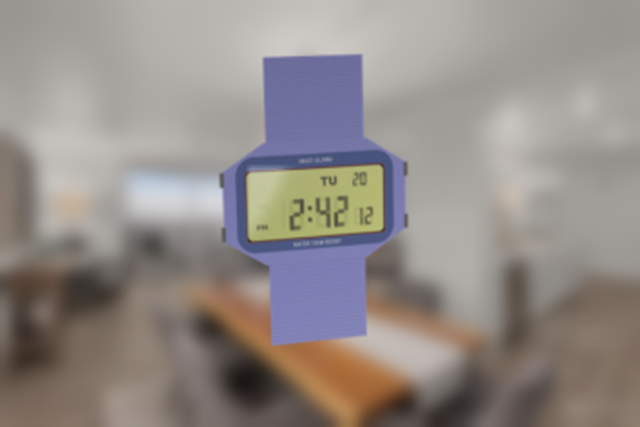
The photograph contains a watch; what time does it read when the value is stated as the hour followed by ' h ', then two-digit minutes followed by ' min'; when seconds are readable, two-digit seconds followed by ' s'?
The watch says 2 h 42 min 12 s
